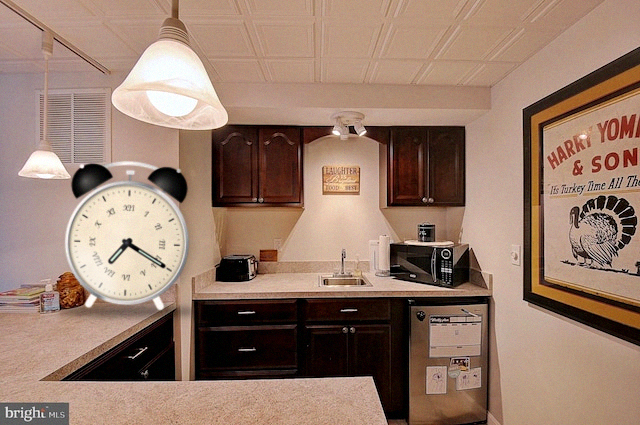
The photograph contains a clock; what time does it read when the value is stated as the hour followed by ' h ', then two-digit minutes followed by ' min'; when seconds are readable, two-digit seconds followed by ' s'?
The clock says 7 h 20 min
